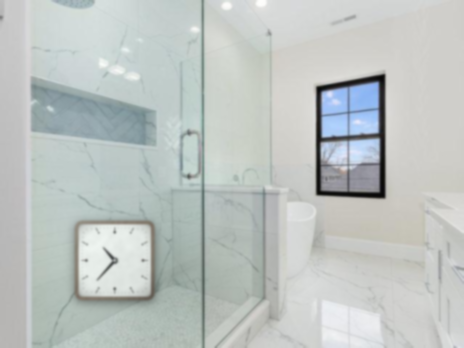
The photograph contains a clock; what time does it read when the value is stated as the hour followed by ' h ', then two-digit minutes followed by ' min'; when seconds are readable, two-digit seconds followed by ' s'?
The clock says 10 h 37 min
